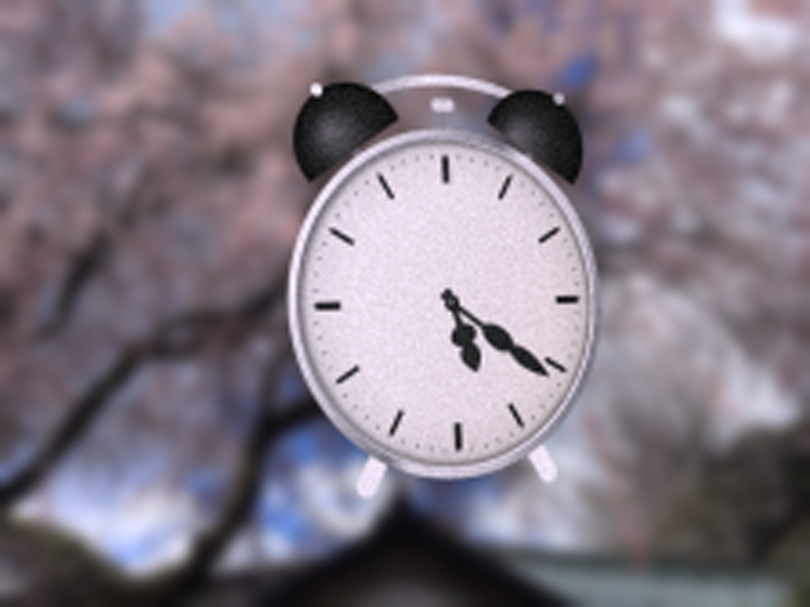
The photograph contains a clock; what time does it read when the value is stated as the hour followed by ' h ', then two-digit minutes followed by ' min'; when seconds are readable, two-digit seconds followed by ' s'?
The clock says 5 h 21 min
